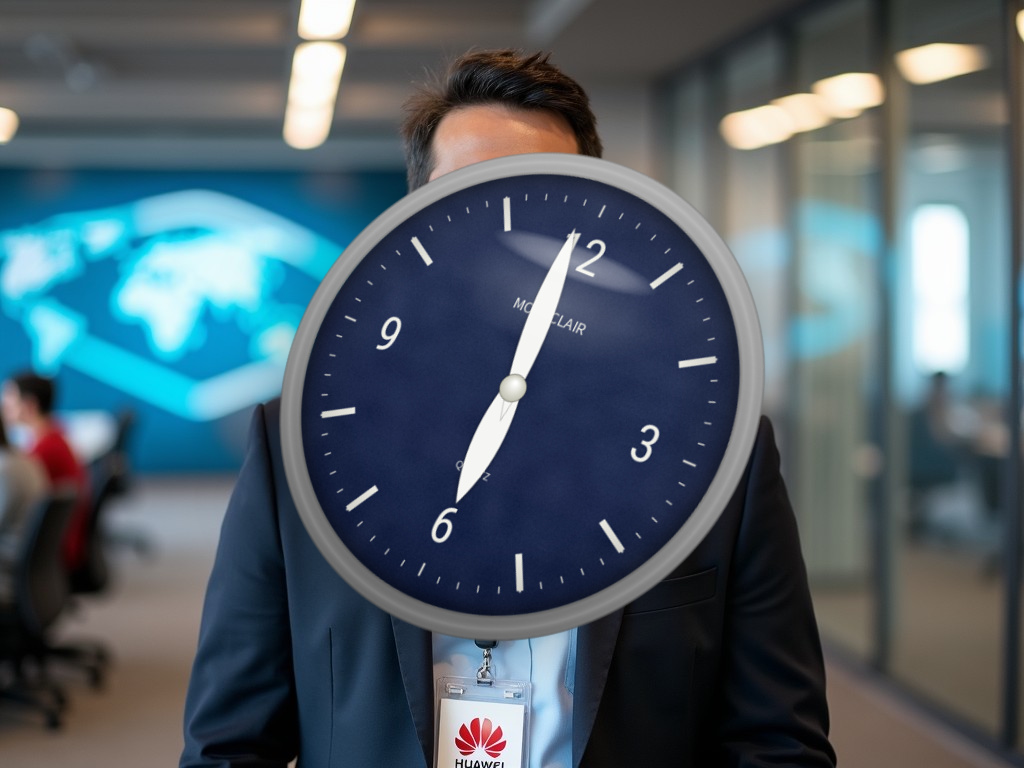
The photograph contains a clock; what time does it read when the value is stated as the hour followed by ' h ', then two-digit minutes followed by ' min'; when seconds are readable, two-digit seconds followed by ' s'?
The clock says 5 h 59 min
